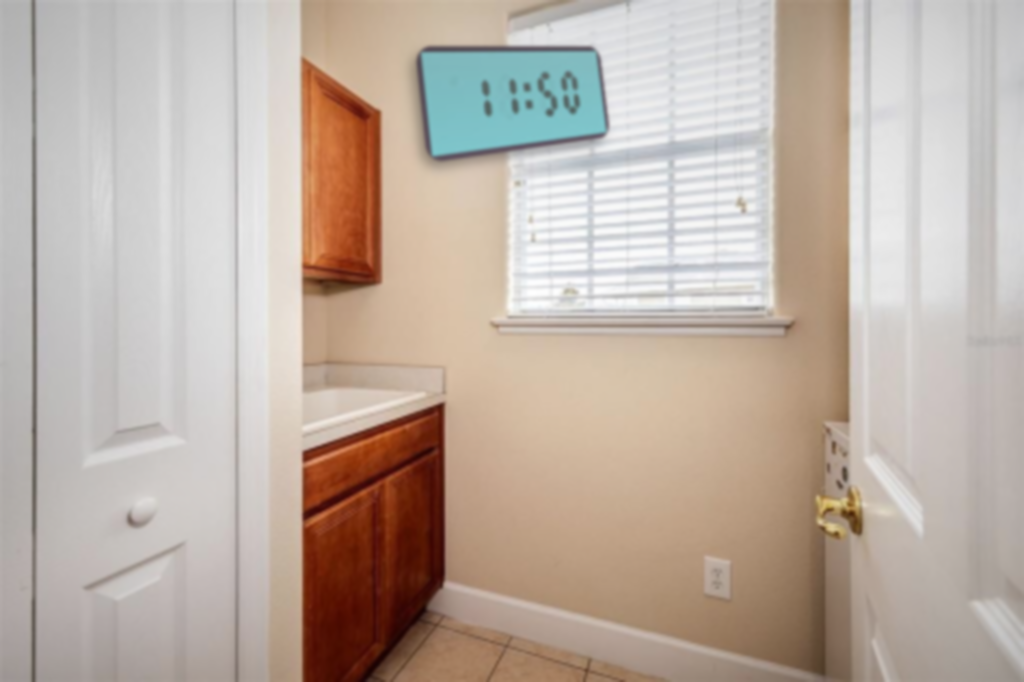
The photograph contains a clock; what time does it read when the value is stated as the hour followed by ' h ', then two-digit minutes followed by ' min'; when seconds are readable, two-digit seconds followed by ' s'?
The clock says 11 h 50 min
